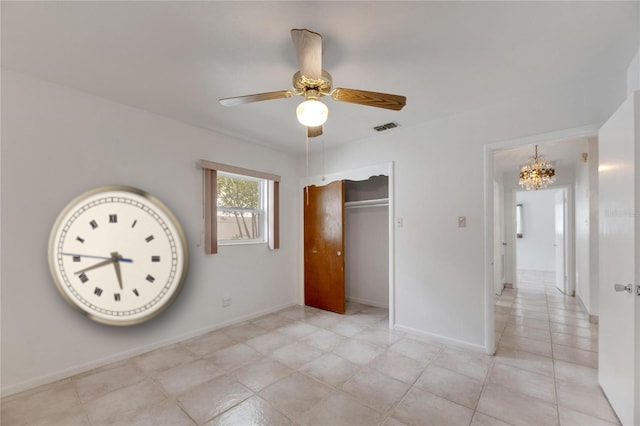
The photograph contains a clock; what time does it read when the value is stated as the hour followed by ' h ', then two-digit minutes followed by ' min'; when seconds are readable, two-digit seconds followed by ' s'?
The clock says 5 h 41 min 46 s
